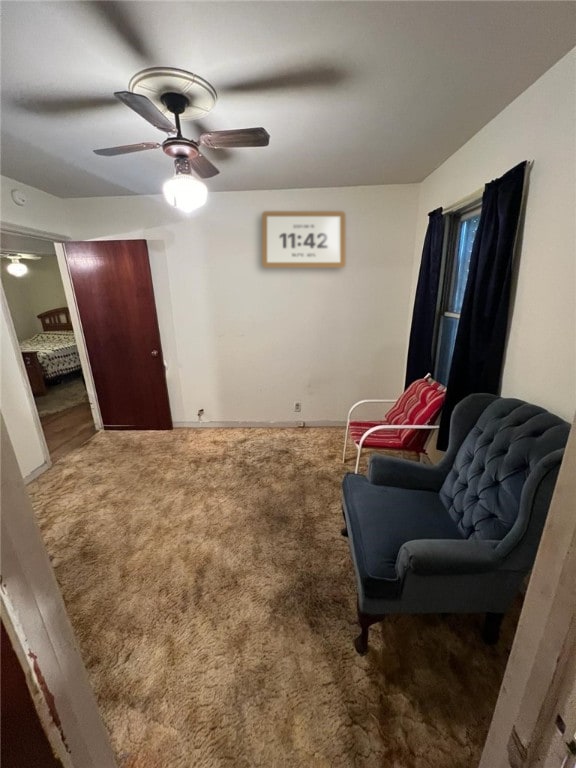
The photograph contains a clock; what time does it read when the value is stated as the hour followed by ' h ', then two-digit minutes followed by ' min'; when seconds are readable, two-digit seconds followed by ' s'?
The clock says 11 h 42 min
